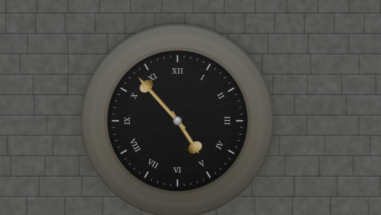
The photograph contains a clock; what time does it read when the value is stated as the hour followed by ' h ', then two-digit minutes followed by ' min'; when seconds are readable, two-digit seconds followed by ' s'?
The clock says 4 h 53 min
